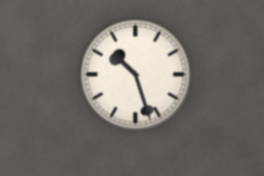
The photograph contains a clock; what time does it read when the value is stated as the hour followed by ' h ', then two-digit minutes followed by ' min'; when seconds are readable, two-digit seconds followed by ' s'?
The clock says 10 h 27 min
